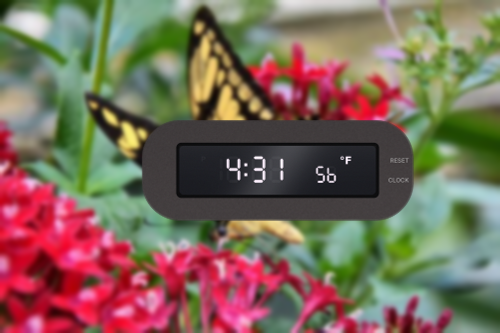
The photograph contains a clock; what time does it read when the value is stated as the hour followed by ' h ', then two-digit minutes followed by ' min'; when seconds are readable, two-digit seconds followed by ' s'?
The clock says 4 h 31 min
